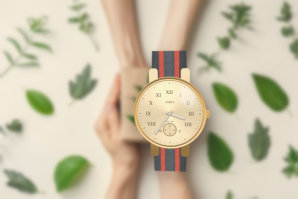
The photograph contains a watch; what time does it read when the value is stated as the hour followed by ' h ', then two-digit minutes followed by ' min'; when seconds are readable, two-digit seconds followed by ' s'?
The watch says 3 h 36 min
